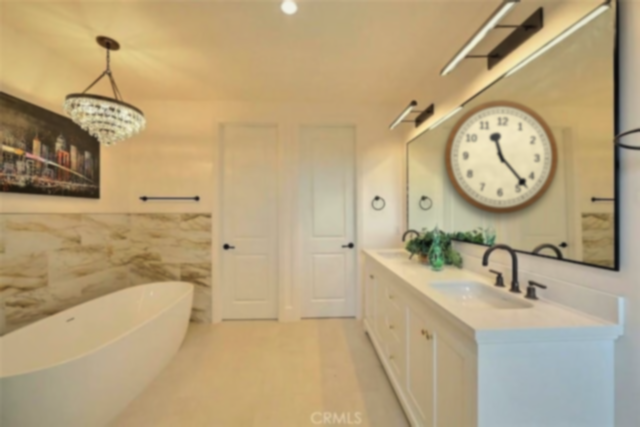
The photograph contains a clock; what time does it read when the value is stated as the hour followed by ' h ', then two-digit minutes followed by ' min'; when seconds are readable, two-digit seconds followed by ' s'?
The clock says 11 h 23 min
